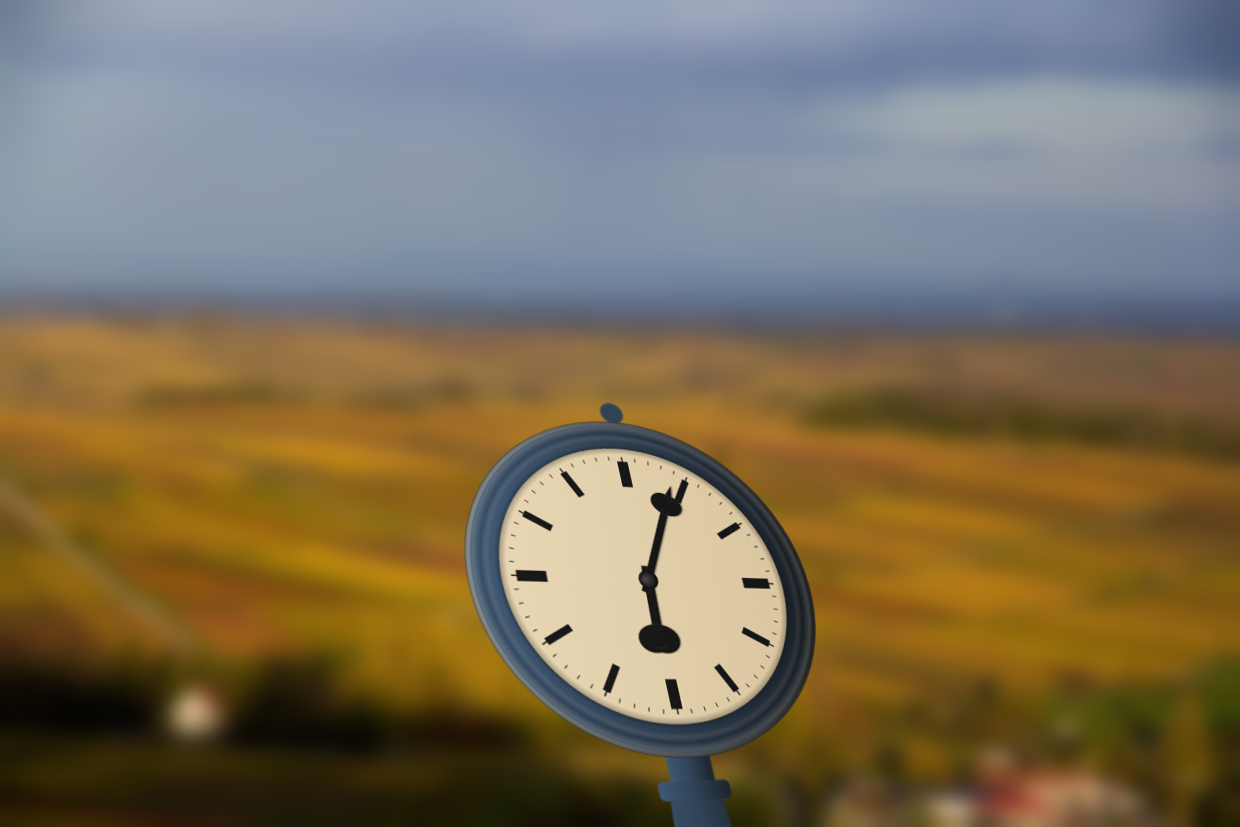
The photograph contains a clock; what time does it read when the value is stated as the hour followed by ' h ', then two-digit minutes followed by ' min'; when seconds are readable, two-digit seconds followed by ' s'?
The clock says 6 h 04 min
